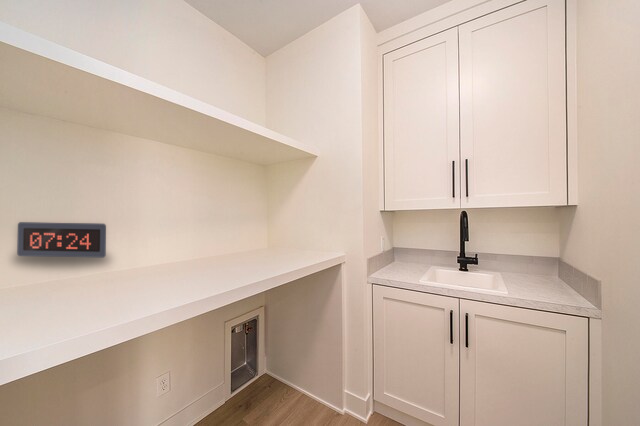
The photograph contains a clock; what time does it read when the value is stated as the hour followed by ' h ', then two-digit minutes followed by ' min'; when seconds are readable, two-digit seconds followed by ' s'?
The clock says 7 h 24 min
